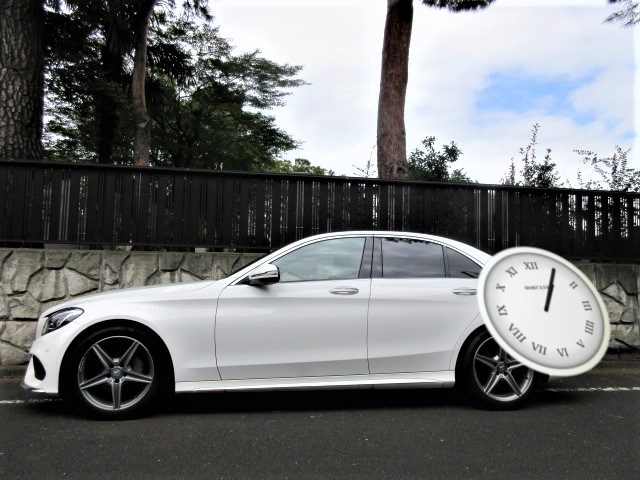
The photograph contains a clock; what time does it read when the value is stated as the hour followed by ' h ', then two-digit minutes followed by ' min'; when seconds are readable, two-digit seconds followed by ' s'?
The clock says 1 h 05 min
